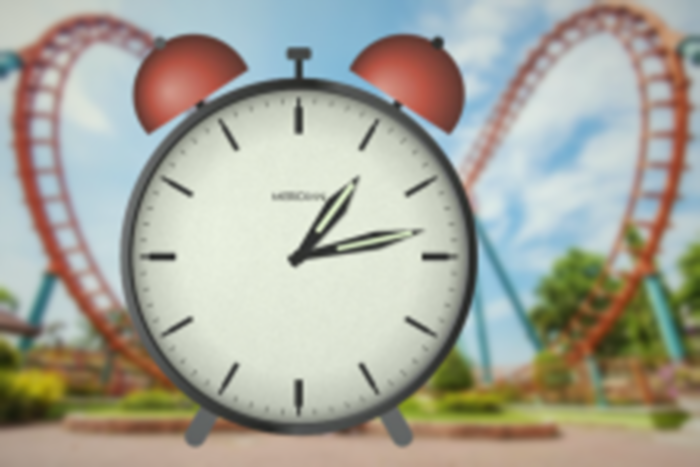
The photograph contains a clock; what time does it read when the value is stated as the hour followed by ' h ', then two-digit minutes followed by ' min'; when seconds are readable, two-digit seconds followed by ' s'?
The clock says 1 h 13 min
